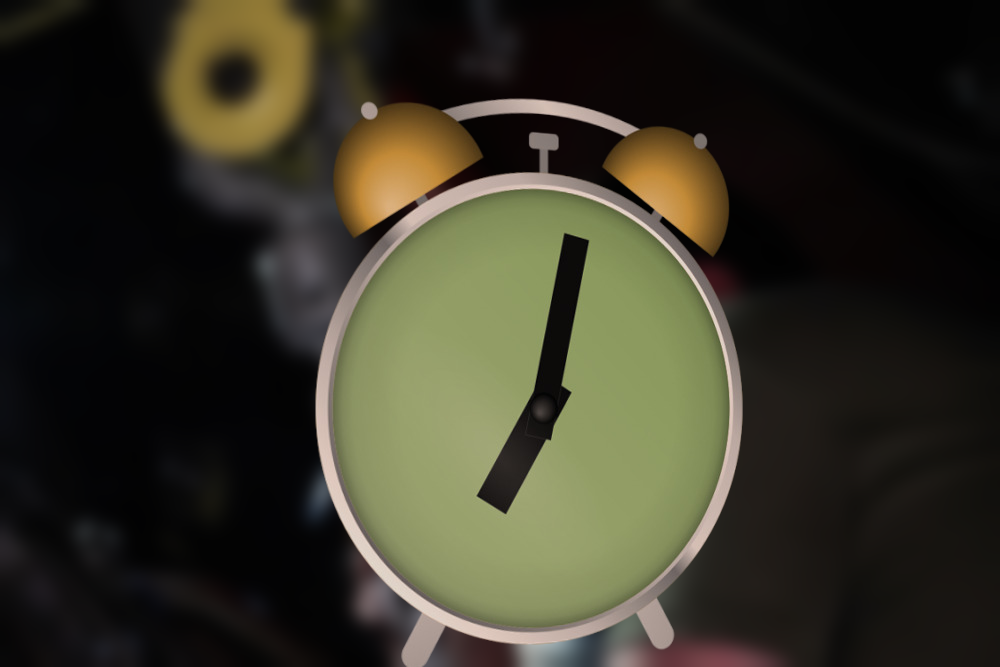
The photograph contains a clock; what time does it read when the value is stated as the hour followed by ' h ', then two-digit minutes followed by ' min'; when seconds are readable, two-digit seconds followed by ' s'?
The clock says 7 h 02 min
